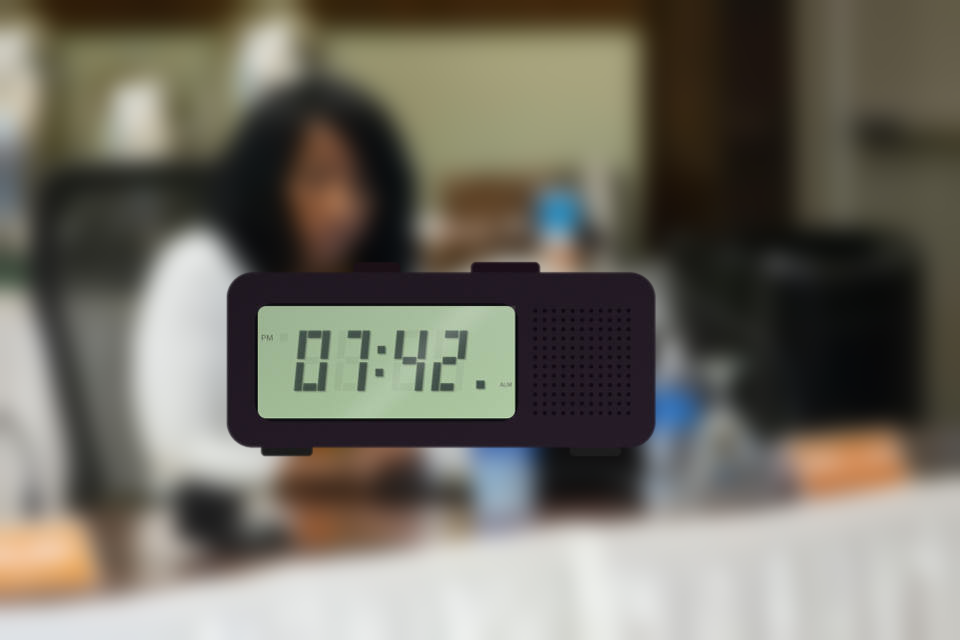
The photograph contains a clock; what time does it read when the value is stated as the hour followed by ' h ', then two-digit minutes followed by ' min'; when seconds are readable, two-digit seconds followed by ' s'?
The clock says 7 h 42 min
